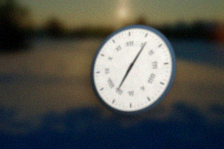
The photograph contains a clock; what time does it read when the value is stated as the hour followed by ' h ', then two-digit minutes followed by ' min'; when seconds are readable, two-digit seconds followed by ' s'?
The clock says 7 h 06 min
